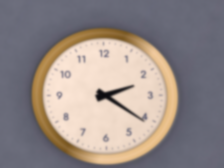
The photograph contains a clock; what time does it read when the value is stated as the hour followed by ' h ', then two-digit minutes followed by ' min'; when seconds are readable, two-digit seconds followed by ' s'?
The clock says 2 h 21 min
